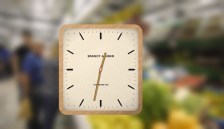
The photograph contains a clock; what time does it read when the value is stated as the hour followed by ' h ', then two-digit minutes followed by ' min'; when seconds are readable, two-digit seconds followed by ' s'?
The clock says 12 h 32 min
